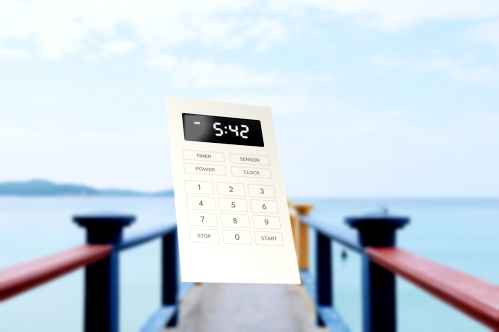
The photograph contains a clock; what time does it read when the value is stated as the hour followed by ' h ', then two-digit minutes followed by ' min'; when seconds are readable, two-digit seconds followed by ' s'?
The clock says 5 h 42 min
